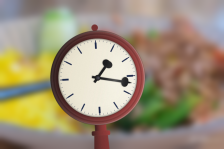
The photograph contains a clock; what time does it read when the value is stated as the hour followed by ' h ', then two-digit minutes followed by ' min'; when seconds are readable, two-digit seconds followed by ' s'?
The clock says 1 h 17 min
